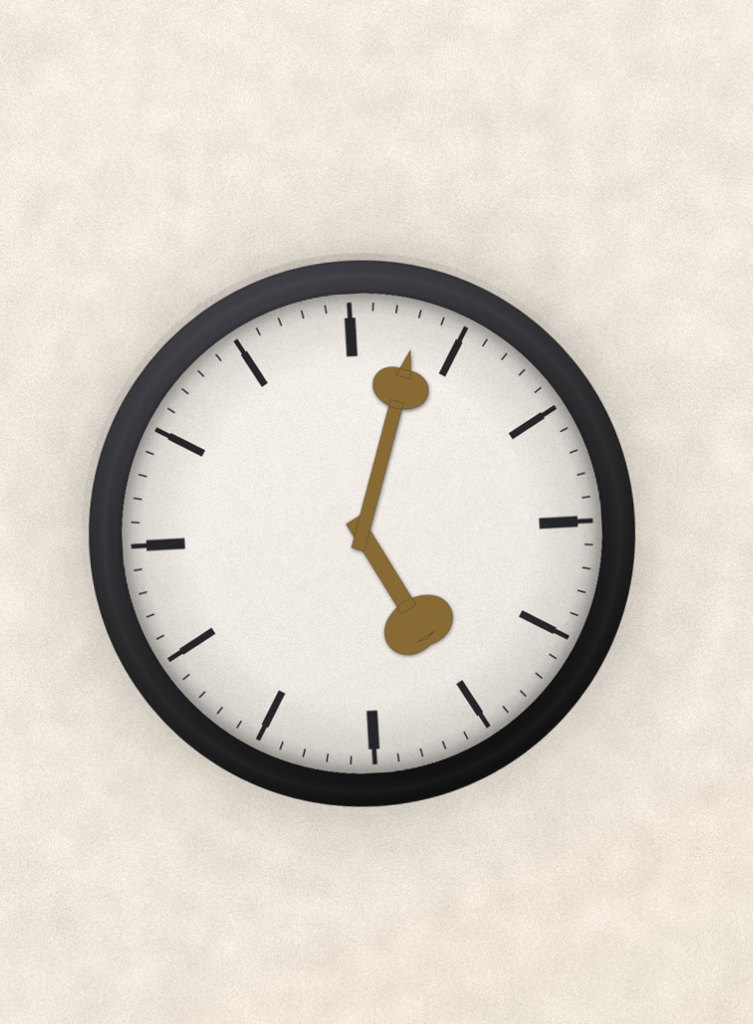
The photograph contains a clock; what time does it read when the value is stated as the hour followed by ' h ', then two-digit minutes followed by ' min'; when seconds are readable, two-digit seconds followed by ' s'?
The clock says 5 h 03 min
